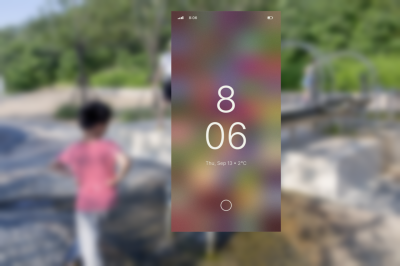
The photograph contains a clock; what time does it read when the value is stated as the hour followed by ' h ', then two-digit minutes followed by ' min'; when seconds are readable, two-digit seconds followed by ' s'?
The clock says 8 h 06 min
